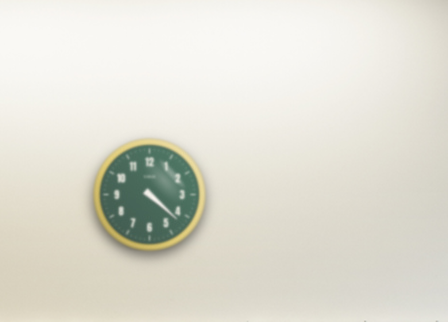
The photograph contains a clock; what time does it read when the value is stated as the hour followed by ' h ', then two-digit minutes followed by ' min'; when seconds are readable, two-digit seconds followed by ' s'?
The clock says 4 h 22 min
